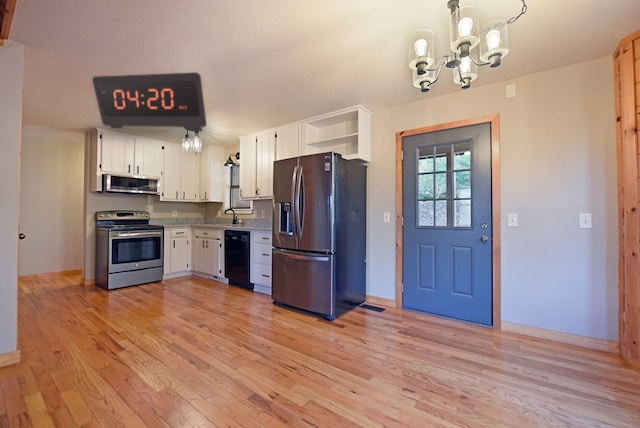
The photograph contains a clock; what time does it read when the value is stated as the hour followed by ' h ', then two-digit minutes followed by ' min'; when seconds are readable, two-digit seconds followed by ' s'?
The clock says 4 h 20 min
